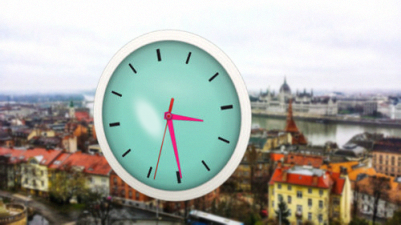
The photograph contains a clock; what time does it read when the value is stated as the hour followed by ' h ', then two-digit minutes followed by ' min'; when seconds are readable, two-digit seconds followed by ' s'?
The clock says 3 h 29 min 34 s
